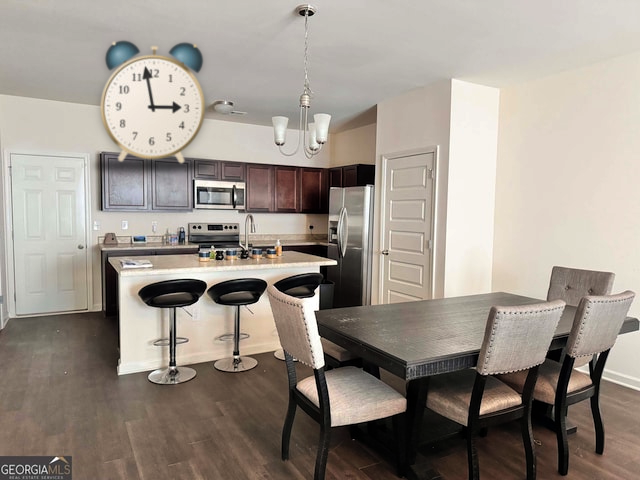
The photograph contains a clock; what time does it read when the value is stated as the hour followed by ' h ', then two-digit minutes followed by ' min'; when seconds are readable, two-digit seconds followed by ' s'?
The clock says 2 h 58 min
